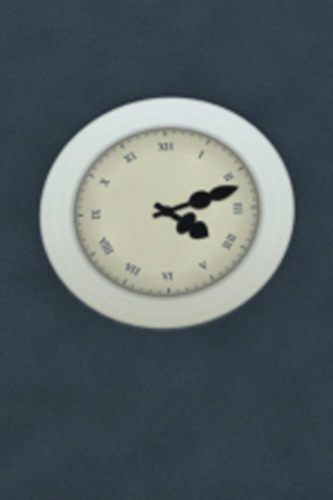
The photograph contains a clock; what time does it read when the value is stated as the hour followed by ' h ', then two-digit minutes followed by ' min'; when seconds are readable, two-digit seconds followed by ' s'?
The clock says 4 h 12 min
